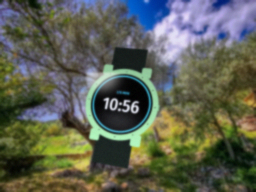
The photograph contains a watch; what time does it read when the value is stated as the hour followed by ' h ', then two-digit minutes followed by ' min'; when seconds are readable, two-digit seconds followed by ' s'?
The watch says 10 h 56 min
